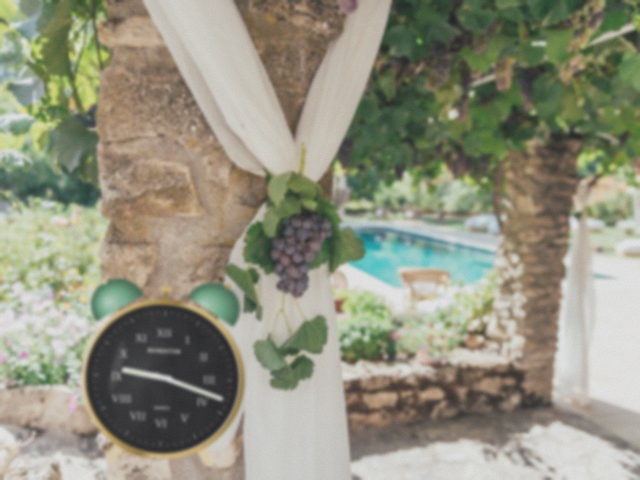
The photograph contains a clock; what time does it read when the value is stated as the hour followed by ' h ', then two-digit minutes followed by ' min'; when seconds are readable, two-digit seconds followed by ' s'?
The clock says 9 h 18 min
